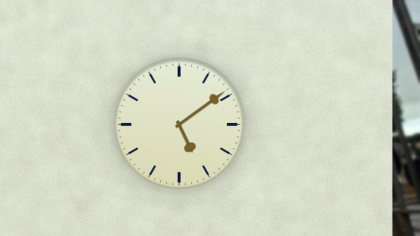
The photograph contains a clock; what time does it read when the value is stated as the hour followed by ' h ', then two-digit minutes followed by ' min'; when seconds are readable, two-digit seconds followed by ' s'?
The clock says 5 h 09 min
